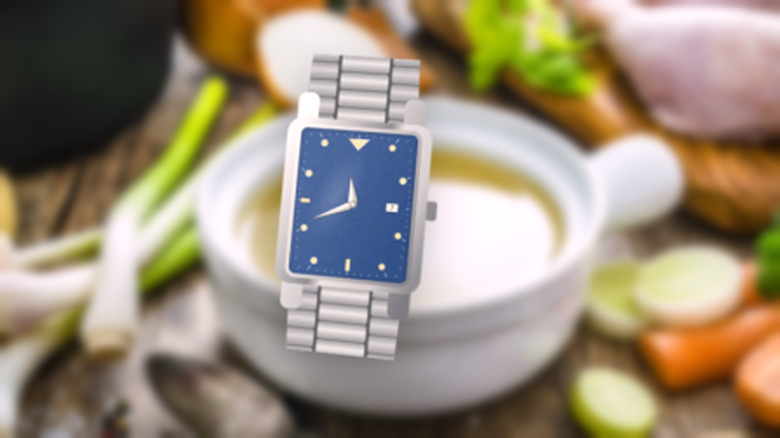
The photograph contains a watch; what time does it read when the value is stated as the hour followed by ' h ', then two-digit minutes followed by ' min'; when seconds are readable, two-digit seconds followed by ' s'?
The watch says 11 h 41 min
